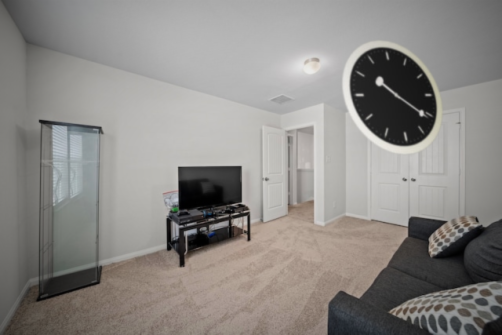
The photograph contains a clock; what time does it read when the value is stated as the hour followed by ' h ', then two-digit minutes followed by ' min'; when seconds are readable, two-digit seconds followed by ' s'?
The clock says 10 h 21 min
